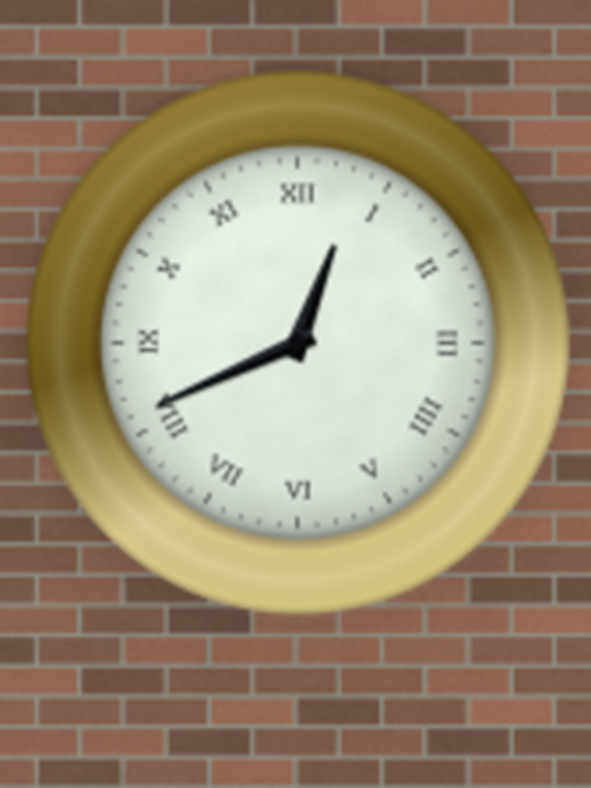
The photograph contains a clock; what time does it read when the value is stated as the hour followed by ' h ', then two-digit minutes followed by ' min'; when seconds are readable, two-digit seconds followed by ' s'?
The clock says 12 h 41 min
